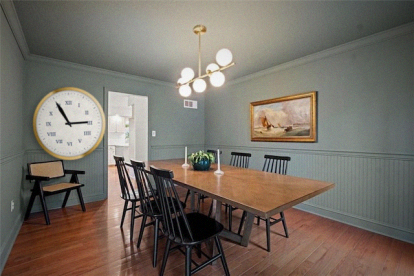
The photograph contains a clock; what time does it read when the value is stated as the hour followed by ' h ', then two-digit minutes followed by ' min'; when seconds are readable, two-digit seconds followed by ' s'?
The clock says 2 h 55 min
